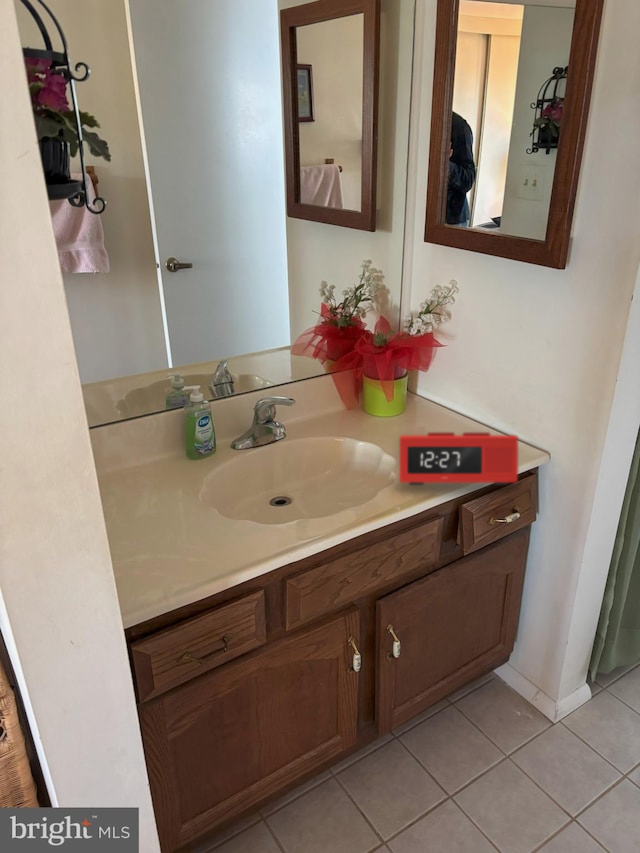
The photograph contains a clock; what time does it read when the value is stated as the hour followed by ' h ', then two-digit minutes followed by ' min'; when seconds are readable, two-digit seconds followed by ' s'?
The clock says 12 h 27 min
